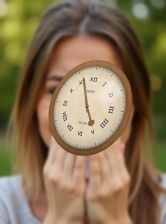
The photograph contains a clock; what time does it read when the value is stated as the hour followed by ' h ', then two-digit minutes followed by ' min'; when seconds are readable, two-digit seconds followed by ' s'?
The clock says 4 h 56 min
